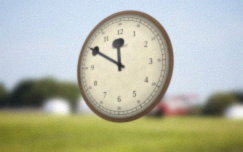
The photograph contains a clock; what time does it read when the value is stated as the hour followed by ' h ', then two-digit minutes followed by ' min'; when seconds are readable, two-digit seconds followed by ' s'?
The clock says 11 h 50 min
